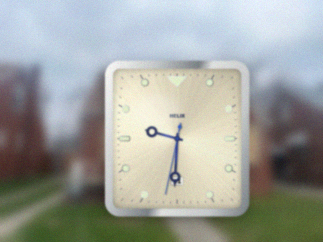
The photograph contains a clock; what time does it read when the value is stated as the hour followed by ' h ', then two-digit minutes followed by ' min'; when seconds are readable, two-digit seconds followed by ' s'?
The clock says 9 h 30 min 32 s
